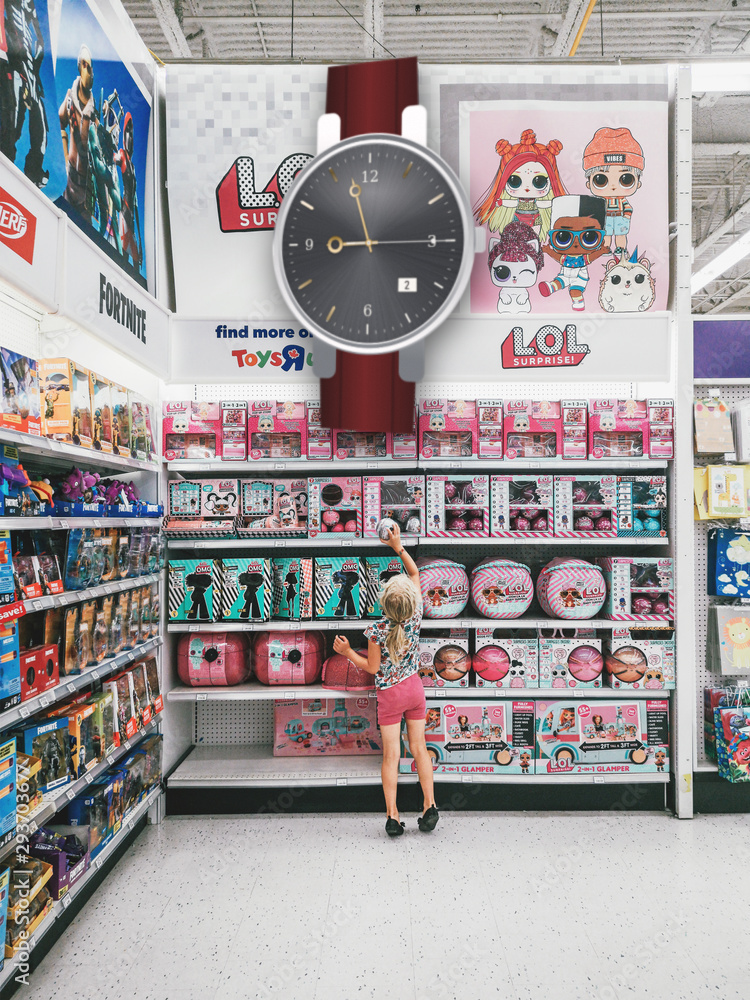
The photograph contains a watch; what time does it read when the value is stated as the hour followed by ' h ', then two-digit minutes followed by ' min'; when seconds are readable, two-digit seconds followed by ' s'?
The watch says 8 h 57 min 15 s
